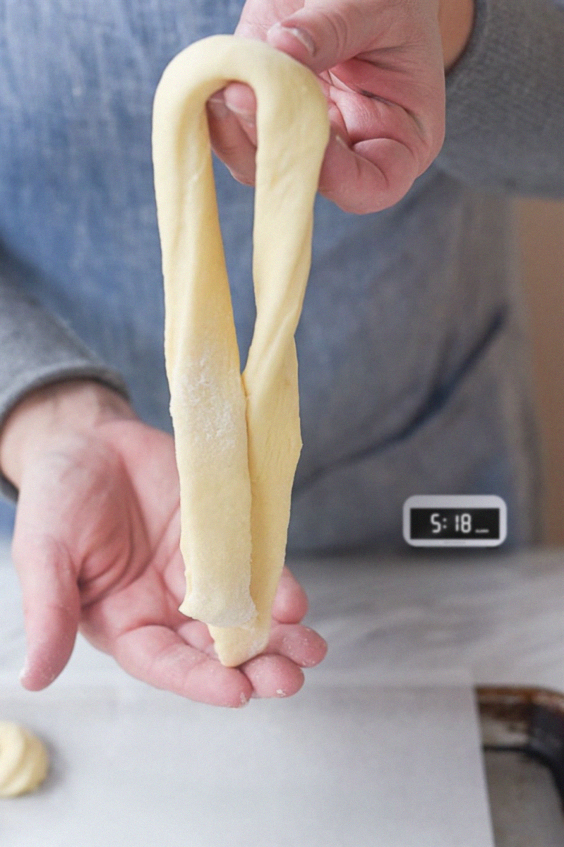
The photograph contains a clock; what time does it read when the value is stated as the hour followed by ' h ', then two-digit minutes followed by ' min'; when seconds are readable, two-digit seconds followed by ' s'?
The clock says 5 h 18 min
